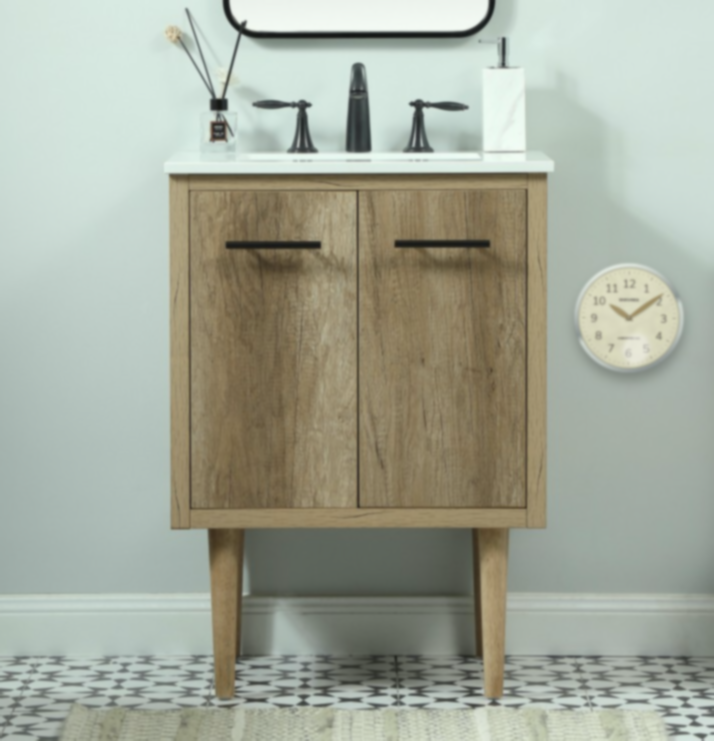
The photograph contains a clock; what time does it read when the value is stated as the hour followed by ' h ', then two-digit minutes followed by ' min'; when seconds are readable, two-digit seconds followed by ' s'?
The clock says 10 h 09 min
